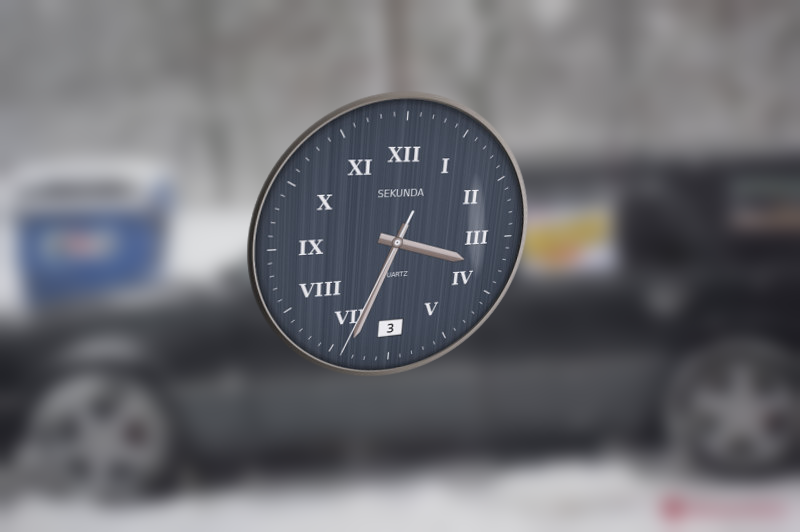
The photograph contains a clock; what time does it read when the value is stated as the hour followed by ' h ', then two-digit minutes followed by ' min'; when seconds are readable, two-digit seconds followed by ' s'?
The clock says 3 h 33 min 34 s
